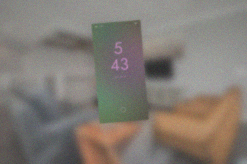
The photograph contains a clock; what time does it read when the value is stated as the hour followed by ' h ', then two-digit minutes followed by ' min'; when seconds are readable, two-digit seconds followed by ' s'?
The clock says 5 h 43 min
